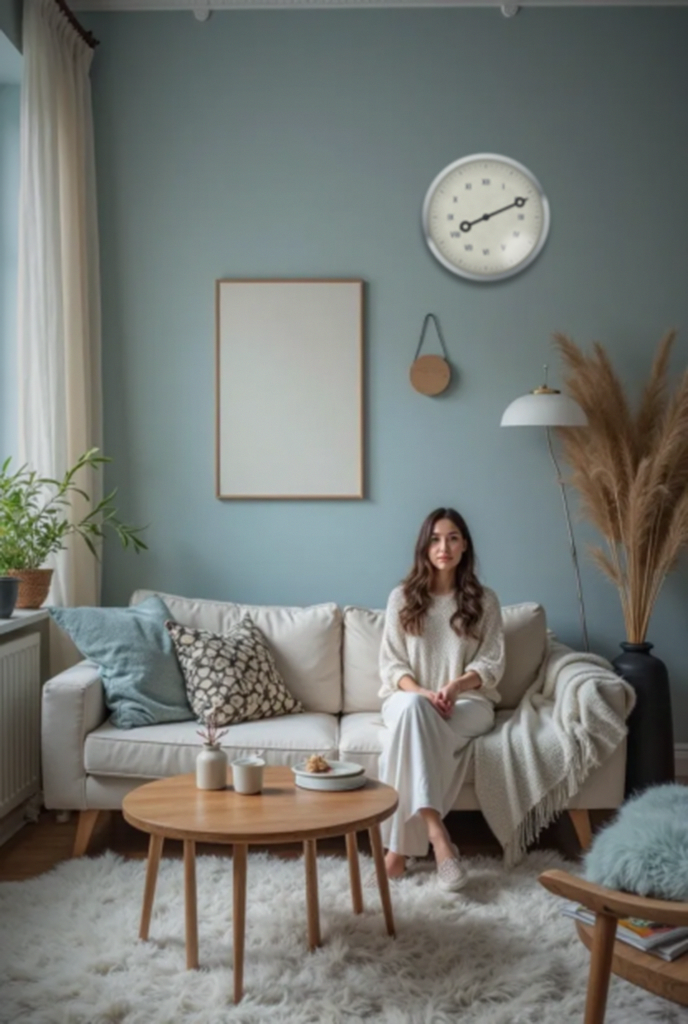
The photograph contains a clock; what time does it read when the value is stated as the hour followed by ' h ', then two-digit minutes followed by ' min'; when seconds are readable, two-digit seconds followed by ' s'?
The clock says 8 h 11 min
